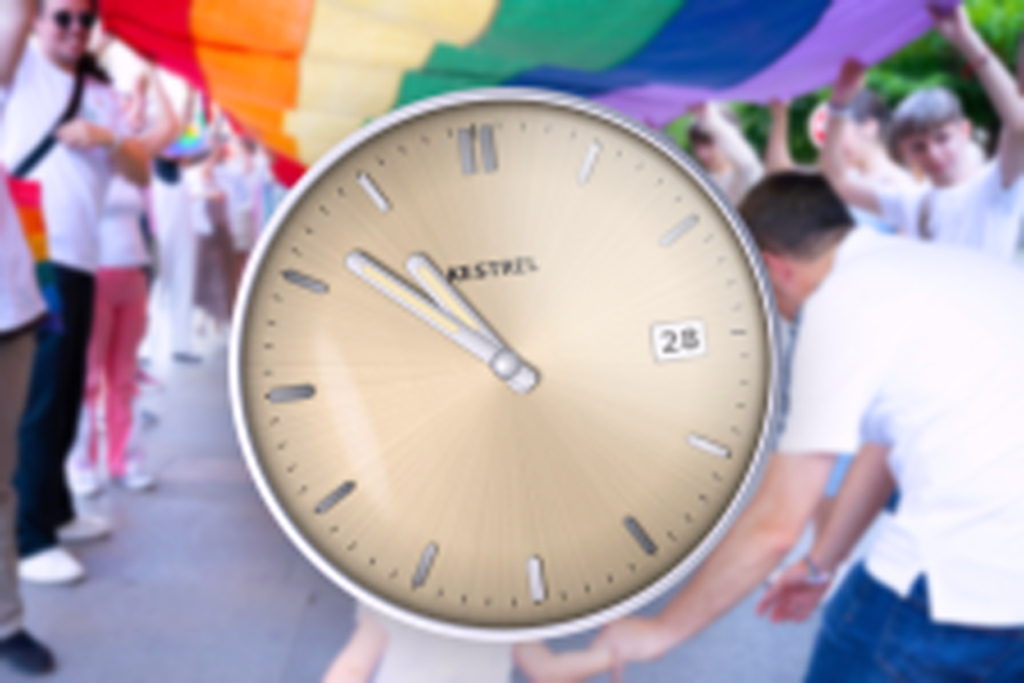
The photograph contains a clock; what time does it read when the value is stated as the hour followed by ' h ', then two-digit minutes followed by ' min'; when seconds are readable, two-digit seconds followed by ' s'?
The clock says 10 h 52 min
